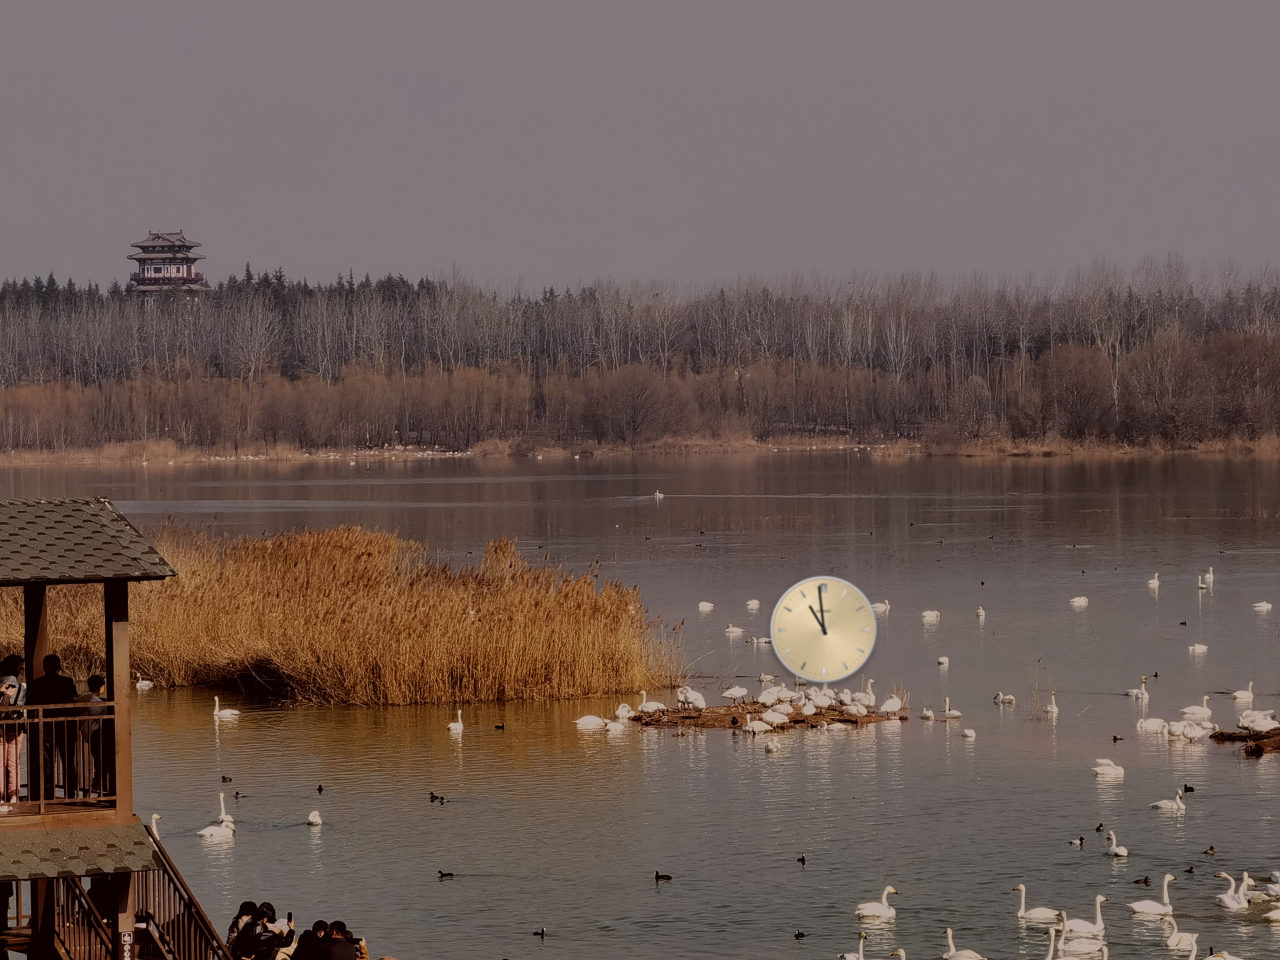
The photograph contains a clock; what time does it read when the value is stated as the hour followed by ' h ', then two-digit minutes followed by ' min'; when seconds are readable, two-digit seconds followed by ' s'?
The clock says 10 h 59 min
